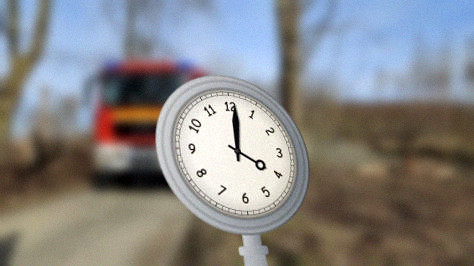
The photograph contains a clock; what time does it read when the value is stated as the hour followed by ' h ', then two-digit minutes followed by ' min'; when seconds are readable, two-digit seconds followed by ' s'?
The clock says 4 h 01 min
